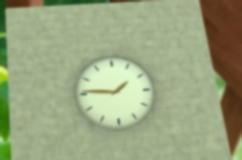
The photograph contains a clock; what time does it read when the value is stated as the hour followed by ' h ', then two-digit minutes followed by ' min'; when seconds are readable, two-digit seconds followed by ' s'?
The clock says 1 h 46 min
